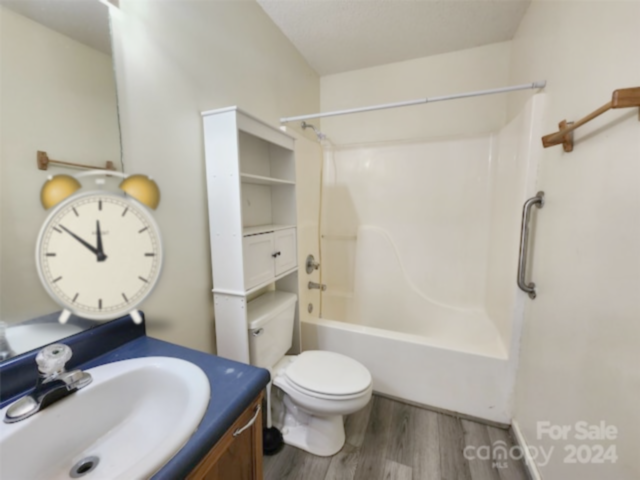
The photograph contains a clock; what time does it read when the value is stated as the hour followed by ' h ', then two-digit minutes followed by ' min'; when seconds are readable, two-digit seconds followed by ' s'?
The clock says 11 h 51 min
